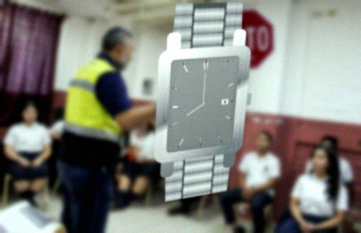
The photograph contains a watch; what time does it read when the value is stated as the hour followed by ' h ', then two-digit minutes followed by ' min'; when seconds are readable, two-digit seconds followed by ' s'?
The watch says 8 h 00 min
